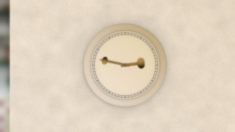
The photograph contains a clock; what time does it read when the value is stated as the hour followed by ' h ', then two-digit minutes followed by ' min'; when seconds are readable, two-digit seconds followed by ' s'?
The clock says 2 h 47 min
